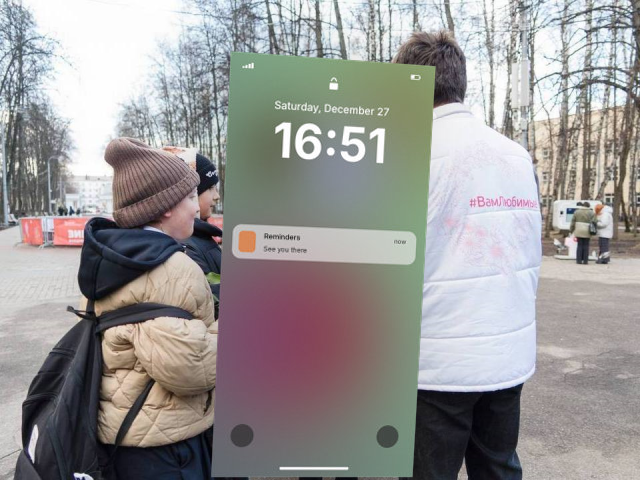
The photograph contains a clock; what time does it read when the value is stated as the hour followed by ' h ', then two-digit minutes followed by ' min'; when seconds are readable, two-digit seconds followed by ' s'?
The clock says 16 h 51 min
